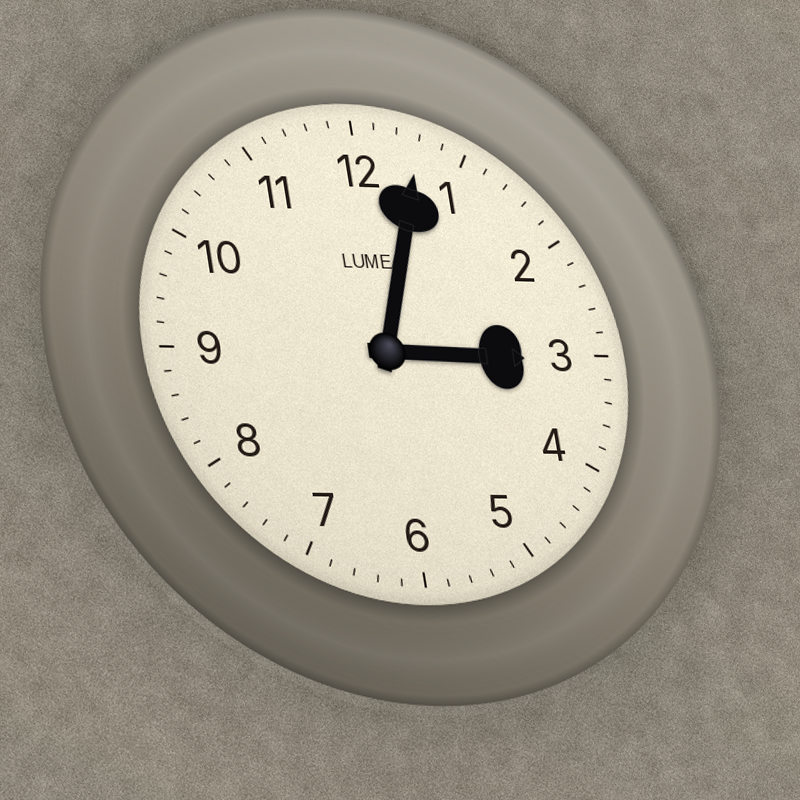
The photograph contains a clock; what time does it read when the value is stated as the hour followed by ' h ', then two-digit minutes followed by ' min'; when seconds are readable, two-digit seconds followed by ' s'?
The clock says 3 h 03 min
